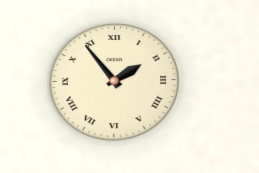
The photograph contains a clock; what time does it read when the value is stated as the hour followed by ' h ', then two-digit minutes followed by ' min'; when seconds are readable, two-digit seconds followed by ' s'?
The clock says 1 h 54 min
